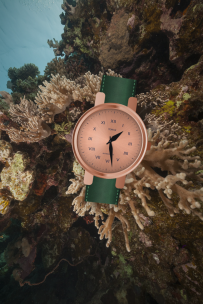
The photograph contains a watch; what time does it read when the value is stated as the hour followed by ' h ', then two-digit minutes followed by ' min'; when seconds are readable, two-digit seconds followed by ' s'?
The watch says 1 h 28 min
